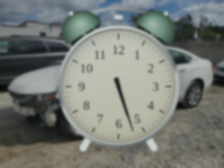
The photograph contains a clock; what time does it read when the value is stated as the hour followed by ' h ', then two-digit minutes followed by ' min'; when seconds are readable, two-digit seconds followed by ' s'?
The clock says 5 h 27 min
